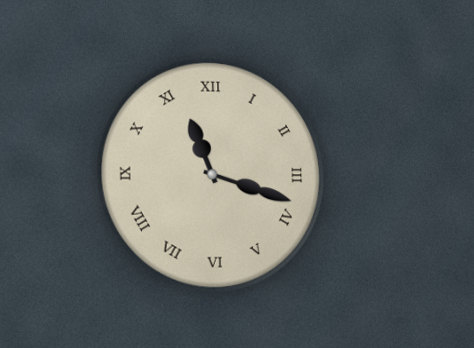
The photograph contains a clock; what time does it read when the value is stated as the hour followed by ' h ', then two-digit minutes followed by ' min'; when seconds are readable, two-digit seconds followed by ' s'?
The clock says 11 h 18 min
